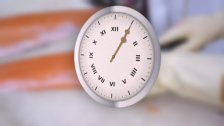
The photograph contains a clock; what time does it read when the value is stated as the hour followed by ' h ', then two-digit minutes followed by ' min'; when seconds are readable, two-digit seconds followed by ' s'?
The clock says 1 h 05 min
